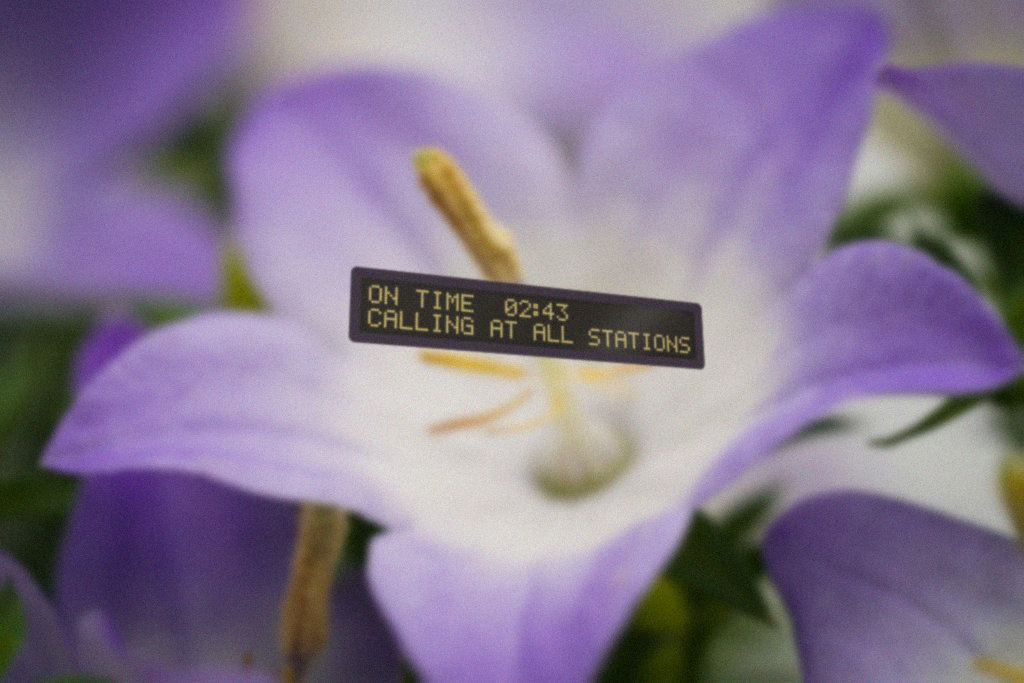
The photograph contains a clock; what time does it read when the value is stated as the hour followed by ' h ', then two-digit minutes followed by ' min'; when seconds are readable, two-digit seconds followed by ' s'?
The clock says 2 h 43 min
